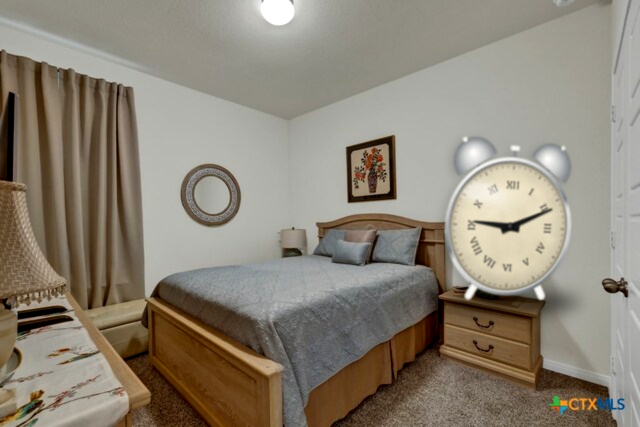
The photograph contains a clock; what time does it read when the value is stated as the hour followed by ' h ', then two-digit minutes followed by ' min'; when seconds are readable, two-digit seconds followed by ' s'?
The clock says 9 h 11 min
